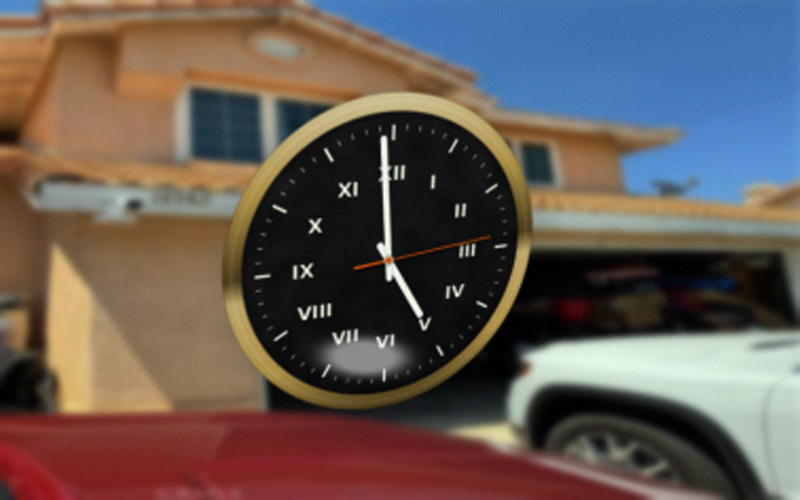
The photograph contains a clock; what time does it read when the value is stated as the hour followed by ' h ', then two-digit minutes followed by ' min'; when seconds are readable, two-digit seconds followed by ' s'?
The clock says 4 h 59 min 14 s
